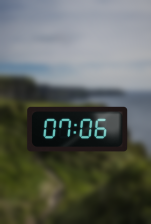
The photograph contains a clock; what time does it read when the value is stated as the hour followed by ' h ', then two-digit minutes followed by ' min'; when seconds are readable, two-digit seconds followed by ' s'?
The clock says 7 h 06 min
